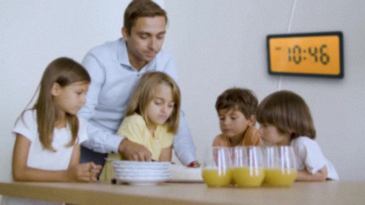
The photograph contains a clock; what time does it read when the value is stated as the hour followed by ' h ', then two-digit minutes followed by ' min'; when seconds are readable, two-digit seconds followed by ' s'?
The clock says 10 h 46 min
